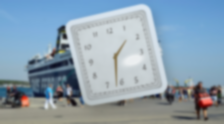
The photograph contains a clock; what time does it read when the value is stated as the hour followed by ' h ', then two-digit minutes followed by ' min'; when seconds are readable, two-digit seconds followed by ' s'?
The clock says 1 h 32 min
